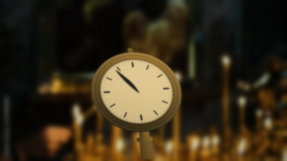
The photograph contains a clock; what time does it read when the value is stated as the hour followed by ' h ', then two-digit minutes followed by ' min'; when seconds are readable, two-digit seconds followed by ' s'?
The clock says 10 h 54 min
